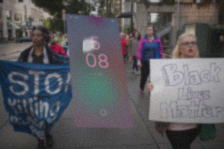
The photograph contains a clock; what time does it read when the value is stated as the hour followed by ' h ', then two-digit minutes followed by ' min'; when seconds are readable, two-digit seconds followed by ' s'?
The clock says 5 h 08 min
